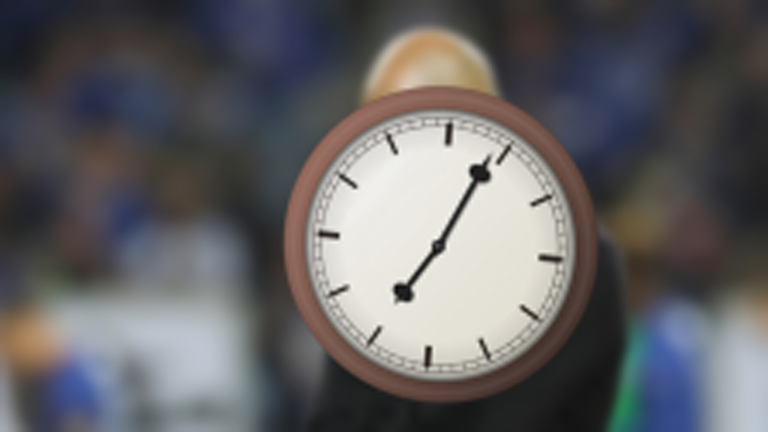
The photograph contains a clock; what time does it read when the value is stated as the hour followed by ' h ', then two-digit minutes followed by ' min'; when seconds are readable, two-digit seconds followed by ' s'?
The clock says 7 h 04 min
